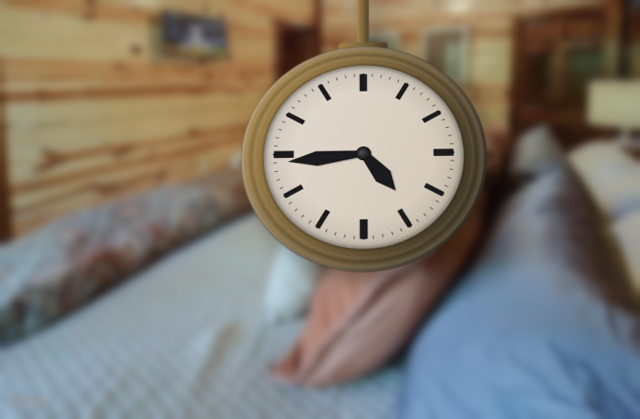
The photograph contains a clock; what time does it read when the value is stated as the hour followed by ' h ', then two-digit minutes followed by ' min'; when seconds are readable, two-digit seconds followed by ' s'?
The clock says 4 h 44 min
